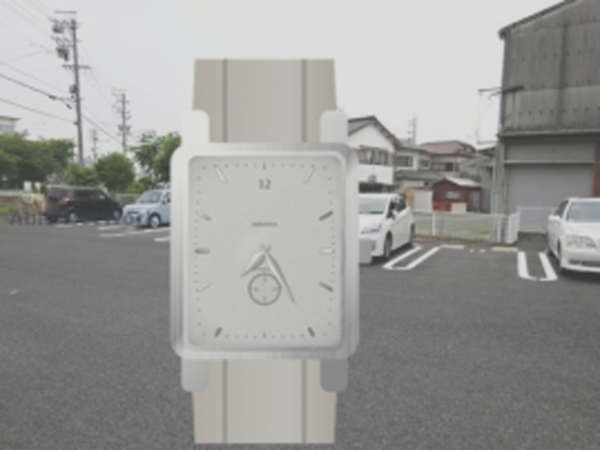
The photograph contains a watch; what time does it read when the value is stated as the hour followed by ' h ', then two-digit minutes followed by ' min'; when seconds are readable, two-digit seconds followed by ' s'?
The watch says 7 h 25 min
